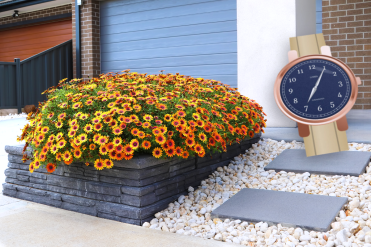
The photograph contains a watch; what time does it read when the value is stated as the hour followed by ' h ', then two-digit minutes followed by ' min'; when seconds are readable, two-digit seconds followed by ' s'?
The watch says 7 h 05 min
